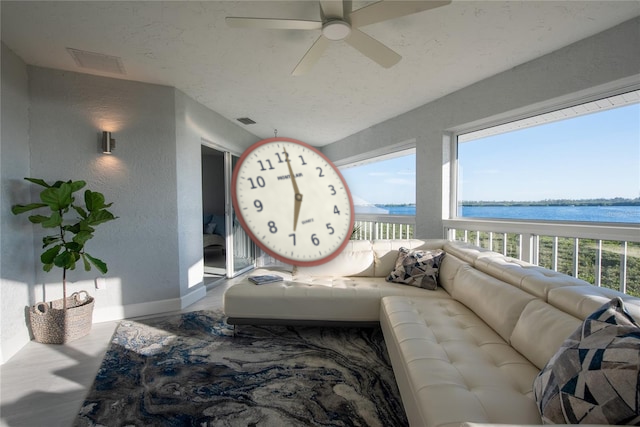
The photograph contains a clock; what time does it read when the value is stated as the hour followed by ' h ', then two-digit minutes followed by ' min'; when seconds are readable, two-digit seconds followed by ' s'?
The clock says 7 h 01 min
